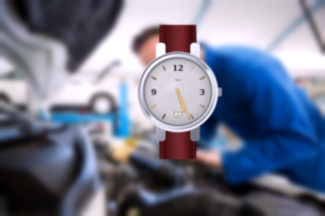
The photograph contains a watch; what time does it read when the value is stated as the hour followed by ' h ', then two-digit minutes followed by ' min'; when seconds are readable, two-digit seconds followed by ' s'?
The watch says 5 h 26 min
